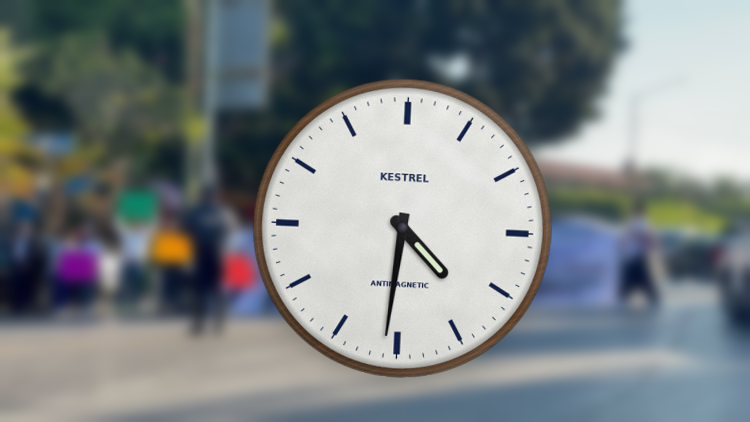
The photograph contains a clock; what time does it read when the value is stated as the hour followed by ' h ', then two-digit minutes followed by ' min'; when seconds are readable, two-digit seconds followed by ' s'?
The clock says 4 h 31 min
